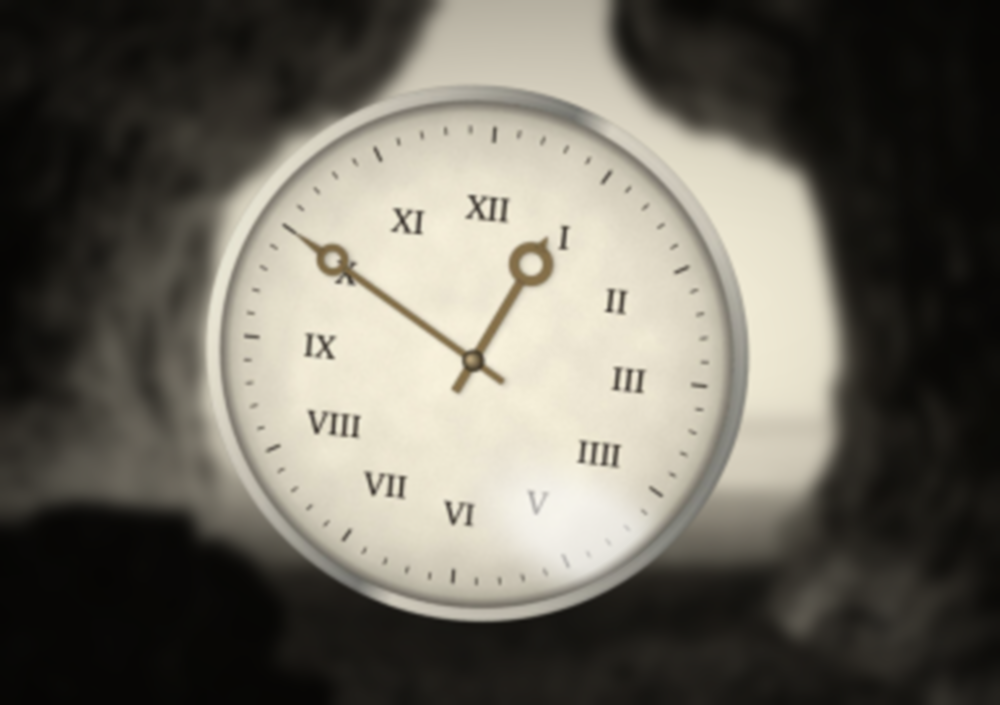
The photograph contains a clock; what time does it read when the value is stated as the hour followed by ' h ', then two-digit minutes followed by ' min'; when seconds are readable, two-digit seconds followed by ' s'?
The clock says 12 h 50 min
